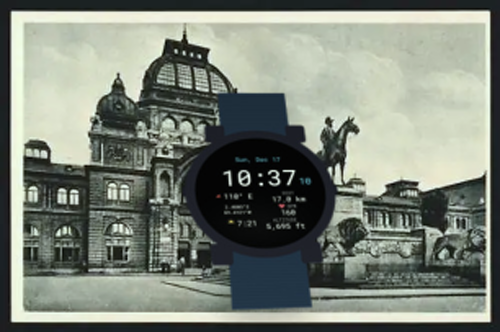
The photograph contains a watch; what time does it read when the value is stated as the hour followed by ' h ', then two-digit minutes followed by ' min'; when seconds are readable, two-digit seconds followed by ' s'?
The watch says 10 h 37 min
